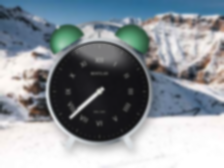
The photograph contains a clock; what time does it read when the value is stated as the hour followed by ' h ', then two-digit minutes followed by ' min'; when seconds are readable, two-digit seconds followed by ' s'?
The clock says 7 h 38 min
